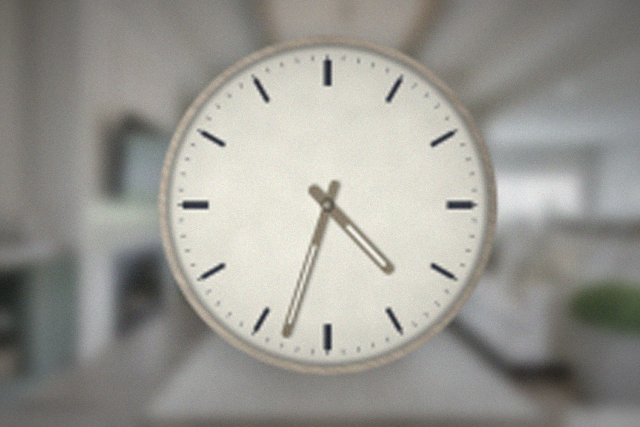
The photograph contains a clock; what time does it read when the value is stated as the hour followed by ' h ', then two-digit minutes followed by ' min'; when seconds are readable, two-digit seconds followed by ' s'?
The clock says 4 h 33 min
